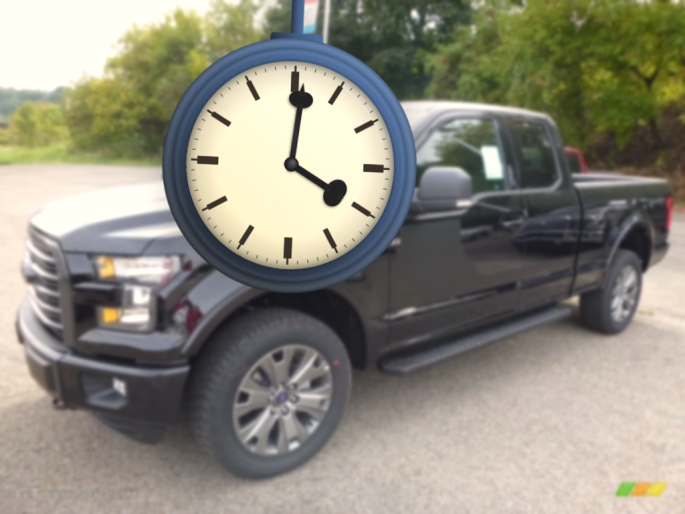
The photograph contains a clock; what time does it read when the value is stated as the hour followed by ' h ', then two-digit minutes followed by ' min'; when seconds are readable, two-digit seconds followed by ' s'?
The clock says 4 h 01 min
